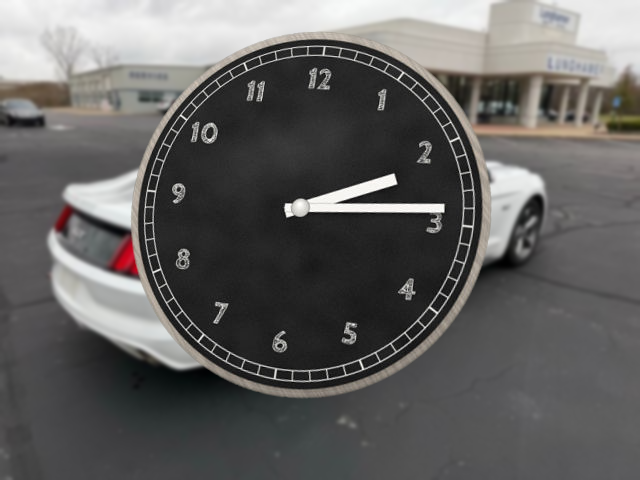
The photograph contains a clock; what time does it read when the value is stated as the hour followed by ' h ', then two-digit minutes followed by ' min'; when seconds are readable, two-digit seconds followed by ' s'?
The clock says 2 h 14 min
